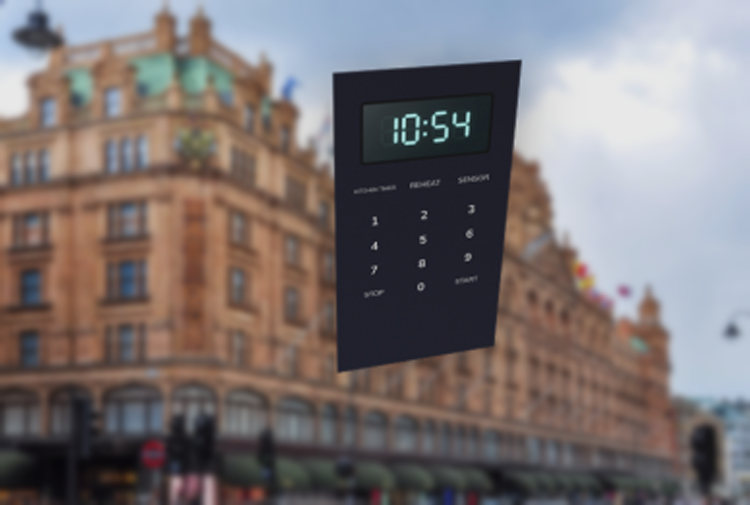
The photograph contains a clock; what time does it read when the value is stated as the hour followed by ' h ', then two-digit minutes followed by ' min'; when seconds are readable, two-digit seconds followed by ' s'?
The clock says 10 h 54 min
